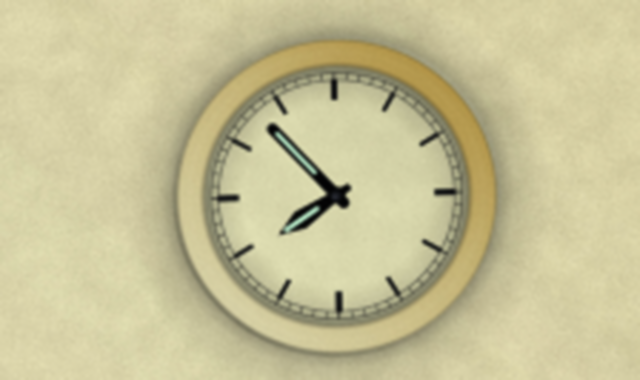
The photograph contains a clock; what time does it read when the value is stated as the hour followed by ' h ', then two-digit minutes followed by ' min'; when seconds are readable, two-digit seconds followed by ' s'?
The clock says 7 h 53 min
